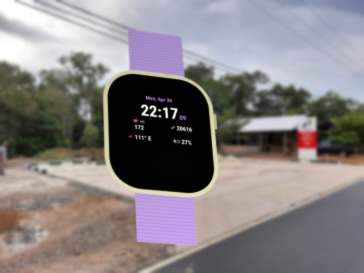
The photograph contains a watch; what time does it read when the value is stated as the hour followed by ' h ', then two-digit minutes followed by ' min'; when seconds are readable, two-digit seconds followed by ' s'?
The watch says 22 h 17 min
